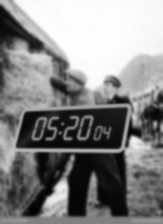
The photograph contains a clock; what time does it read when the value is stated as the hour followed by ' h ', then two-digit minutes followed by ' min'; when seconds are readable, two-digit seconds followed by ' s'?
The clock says 5 h 20 min 04 s
